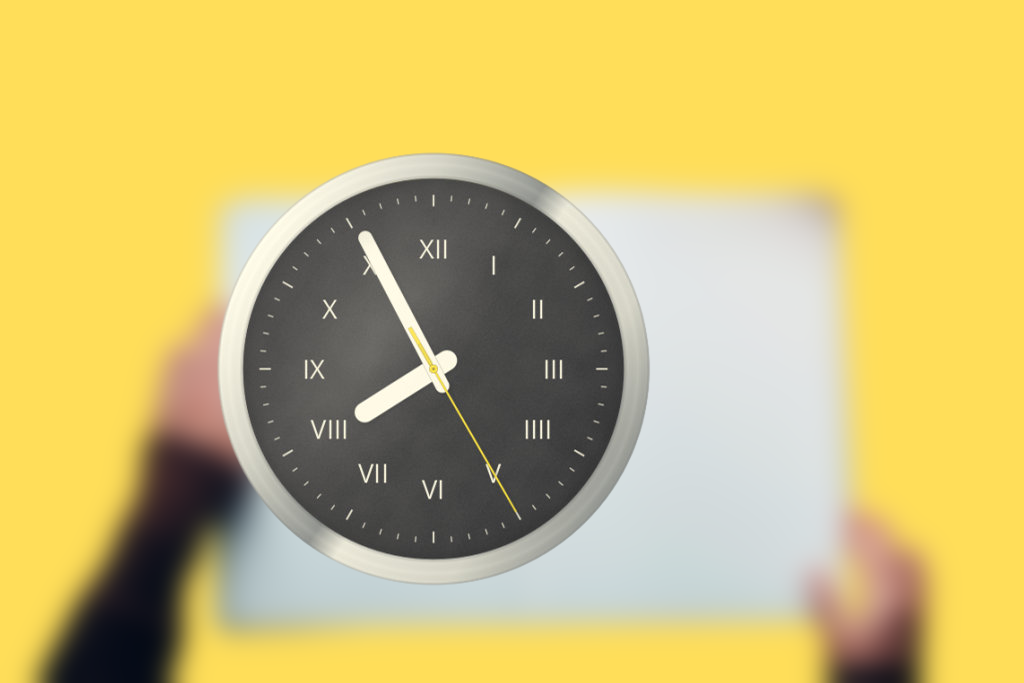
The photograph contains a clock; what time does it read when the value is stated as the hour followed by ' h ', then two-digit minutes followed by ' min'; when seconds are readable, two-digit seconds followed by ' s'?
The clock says 7 h 55 min 25 s
